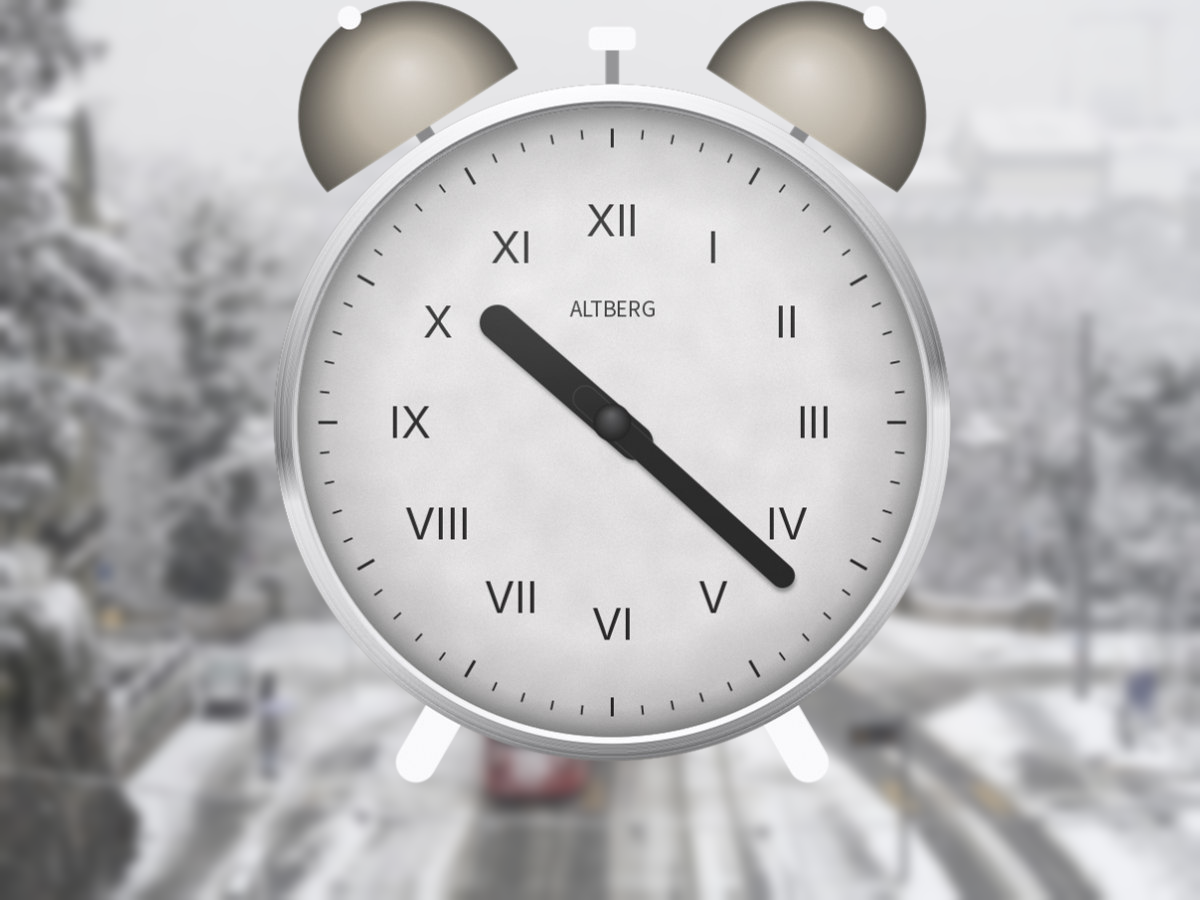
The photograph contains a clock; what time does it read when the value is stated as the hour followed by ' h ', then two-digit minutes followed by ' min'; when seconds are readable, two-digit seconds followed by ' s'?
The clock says 10 h 22 min
